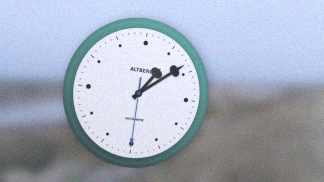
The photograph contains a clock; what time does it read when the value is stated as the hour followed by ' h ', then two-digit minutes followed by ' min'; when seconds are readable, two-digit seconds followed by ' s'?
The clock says 1 h 08 min 30 s
